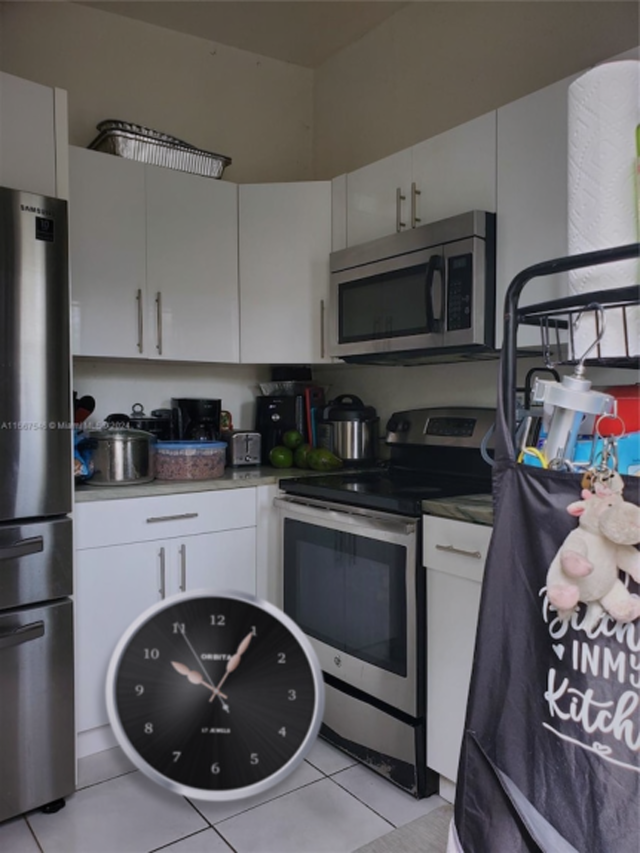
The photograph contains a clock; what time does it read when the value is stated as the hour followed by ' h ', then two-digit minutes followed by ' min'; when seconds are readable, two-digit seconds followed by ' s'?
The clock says 10 h 04 min 55 s
